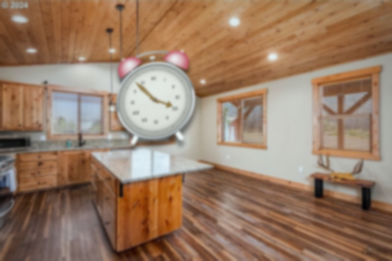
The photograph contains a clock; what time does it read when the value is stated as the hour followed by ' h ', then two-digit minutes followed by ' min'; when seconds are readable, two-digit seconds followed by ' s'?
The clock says 3 h 53 min
